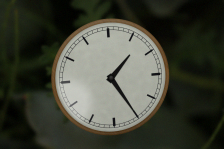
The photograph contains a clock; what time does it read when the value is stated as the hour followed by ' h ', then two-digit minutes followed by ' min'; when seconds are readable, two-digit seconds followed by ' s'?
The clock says 1 h 25 min
